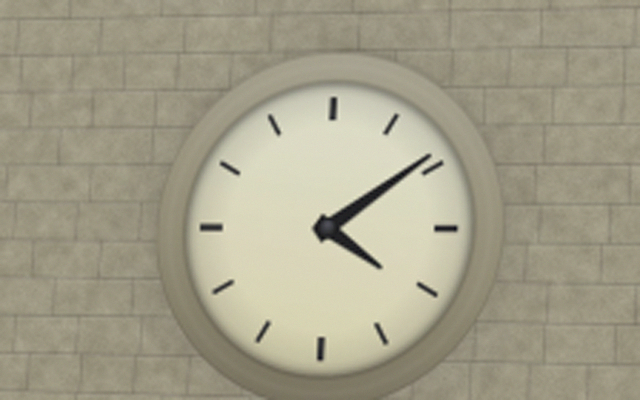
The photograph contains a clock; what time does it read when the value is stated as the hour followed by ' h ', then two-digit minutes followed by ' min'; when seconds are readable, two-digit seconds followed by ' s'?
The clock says 4 h 09 min
